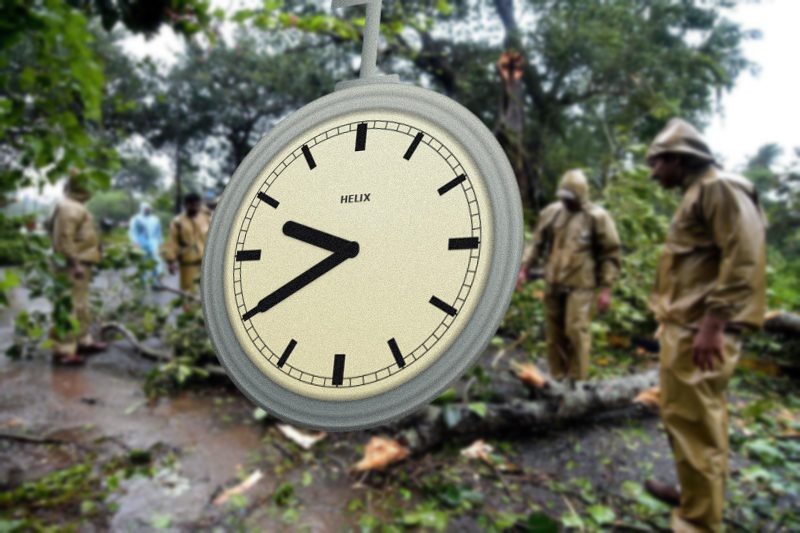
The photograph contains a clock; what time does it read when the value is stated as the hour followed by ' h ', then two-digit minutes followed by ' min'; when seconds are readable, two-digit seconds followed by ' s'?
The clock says 9 h 40 min
